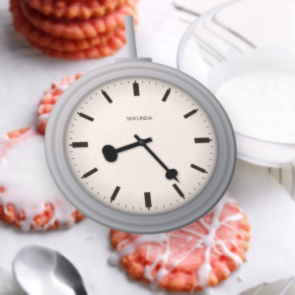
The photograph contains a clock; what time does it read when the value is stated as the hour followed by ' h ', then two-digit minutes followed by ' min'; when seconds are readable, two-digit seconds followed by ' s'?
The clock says 8 h 24 min
